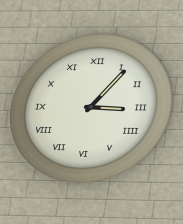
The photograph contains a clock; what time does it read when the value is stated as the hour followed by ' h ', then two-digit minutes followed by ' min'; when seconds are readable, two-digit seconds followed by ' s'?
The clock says 3 h 06 min
